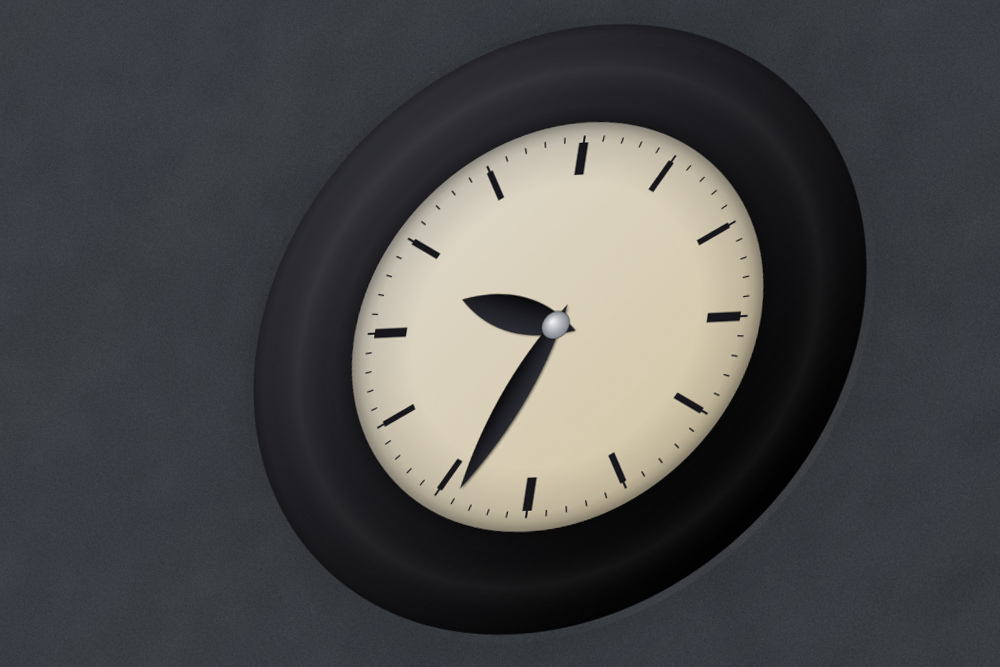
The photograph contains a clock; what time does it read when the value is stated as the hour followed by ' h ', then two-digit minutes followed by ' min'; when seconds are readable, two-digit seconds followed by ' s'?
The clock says 9 h 34 min
